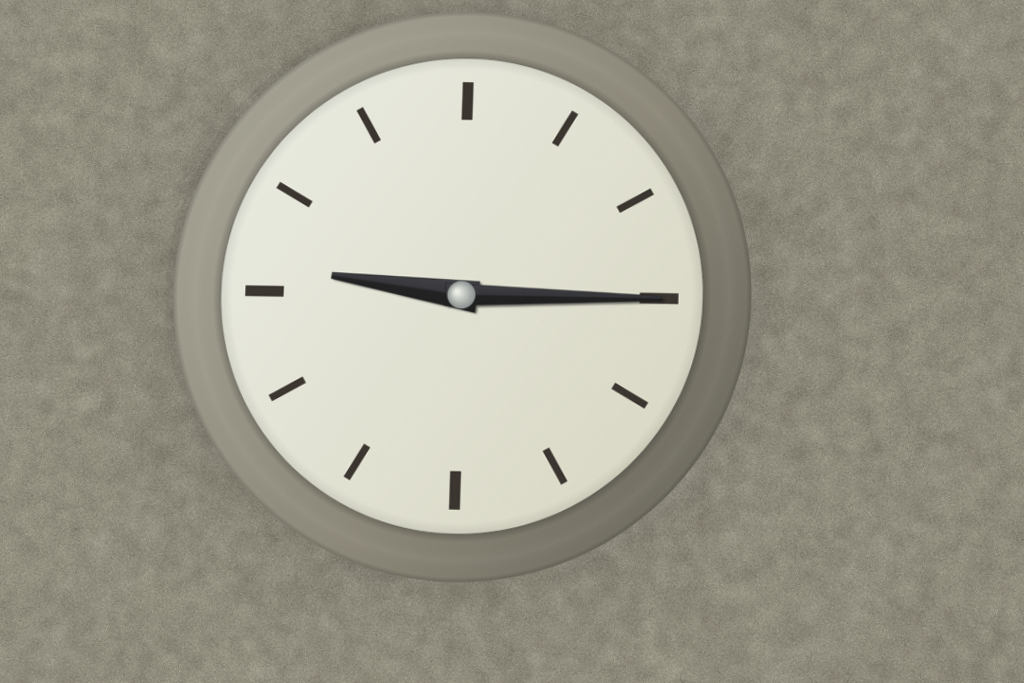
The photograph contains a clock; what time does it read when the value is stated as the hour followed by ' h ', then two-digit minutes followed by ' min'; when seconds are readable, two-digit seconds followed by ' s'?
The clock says 9 h 15 min
